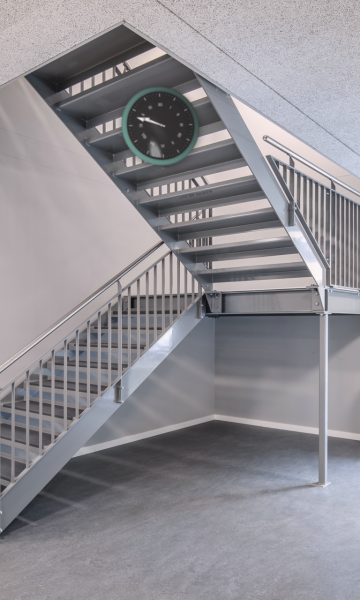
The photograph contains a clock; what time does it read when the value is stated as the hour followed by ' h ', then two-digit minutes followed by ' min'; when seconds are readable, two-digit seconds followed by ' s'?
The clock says 9 h 48 min
